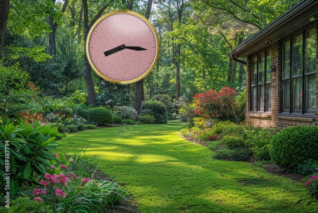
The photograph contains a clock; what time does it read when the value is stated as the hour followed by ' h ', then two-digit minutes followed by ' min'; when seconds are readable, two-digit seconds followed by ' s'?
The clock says 8 h 16 min
